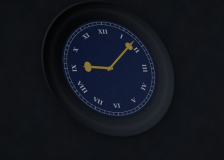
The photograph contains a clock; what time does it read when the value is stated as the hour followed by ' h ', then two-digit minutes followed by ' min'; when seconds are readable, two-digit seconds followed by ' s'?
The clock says 9 h 08 min
